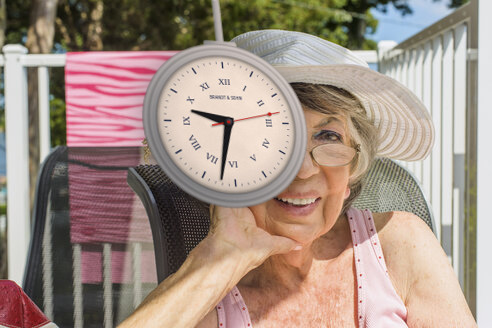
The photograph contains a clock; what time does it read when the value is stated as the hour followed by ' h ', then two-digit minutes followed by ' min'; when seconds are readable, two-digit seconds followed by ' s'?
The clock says 9 h 32 min 13 s
